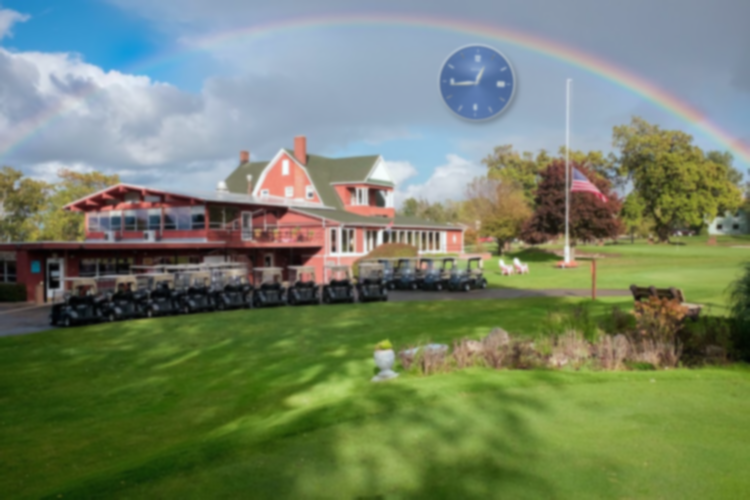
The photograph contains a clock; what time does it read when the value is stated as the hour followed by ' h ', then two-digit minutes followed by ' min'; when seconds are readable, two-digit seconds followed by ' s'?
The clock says 12 h 44 min
